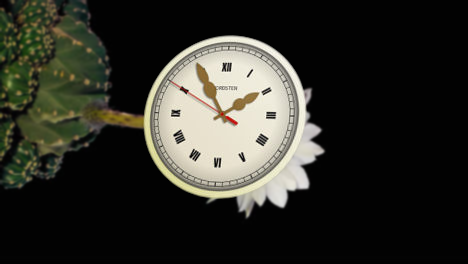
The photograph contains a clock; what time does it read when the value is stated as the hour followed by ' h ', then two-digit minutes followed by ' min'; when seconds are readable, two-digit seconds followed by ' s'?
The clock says 1 h 54 min 50 s
